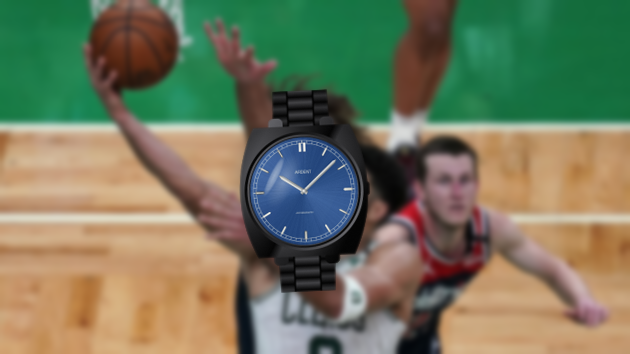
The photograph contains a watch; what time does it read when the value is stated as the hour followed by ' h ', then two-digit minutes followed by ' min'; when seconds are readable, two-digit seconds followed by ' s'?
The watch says 10 h 08 min
